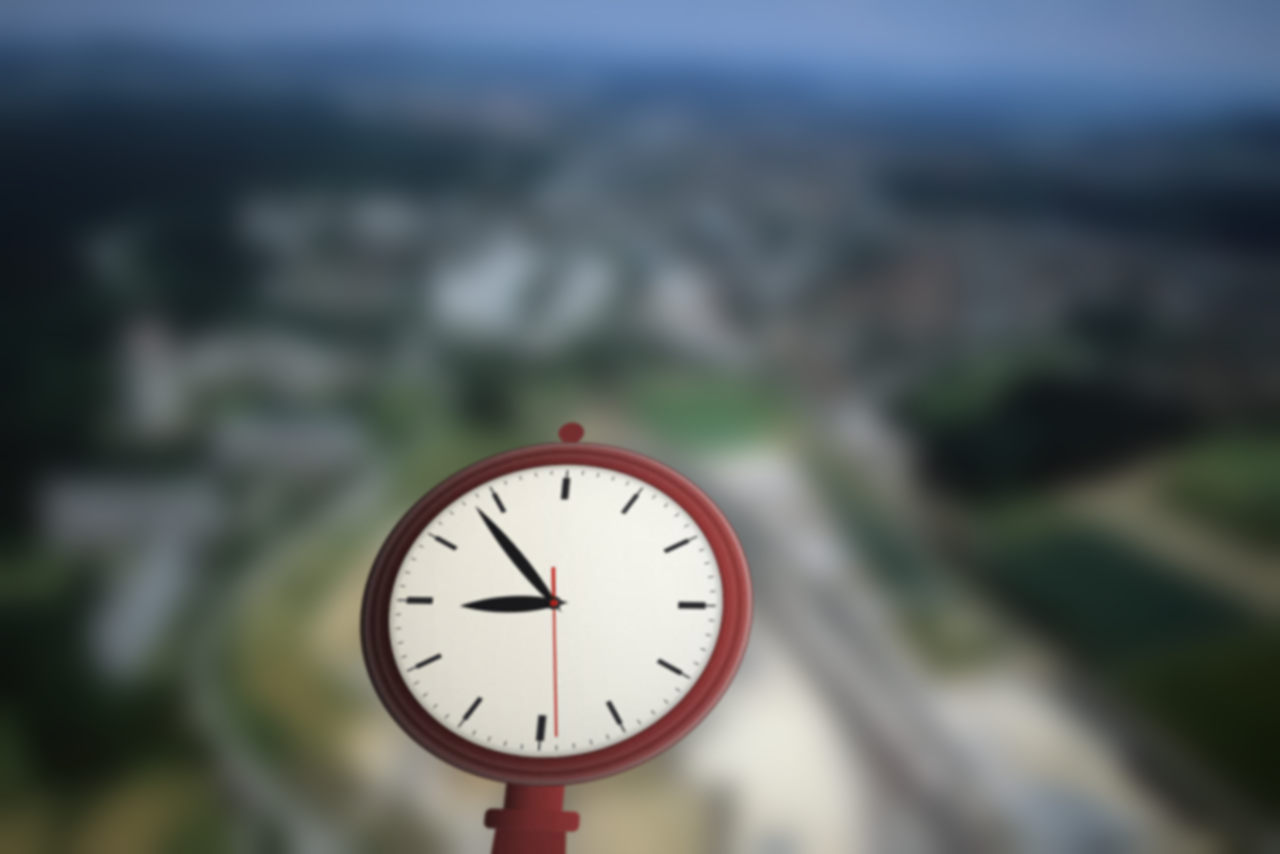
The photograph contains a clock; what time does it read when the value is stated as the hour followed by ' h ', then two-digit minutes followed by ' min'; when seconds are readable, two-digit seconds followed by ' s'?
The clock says 8 h 53 min 29 s
